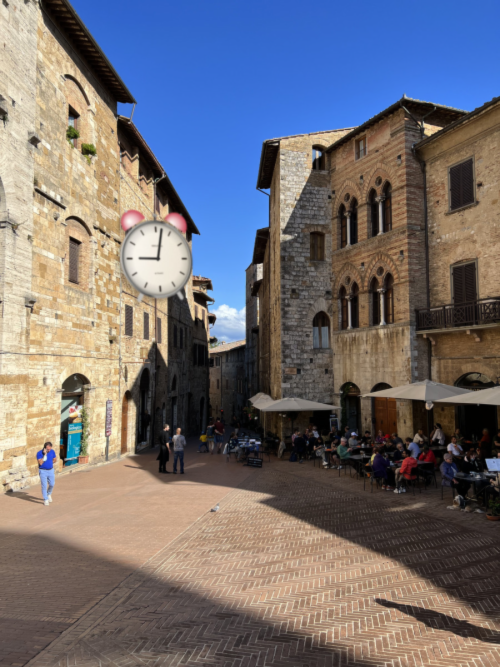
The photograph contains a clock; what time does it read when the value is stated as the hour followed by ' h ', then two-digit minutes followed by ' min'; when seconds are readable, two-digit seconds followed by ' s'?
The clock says 9 h 02 min
